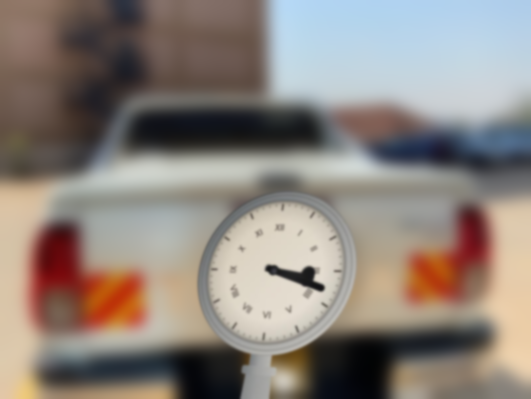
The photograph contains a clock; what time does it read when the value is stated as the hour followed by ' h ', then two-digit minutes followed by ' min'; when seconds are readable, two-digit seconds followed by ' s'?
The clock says 3 h 18 min
